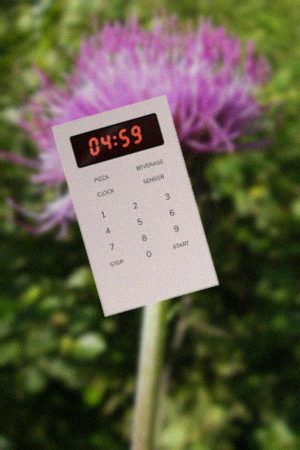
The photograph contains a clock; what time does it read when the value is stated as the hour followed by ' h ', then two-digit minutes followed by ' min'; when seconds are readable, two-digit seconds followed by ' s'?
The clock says 4 h 59 min
